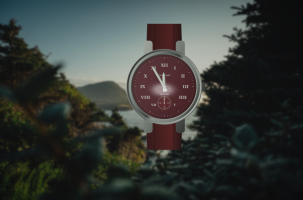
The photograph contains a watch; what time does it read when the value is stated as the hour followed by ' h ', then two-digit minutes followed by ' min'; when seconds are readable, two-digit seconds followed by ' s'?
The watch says 11 h 55 min
